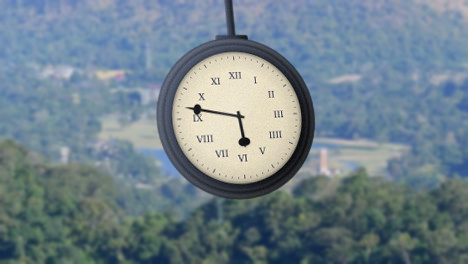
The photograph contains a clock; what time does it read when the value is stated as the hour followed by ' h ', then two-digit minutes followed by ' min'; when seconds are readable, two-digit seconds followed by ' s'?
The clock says 5 h 47 min
